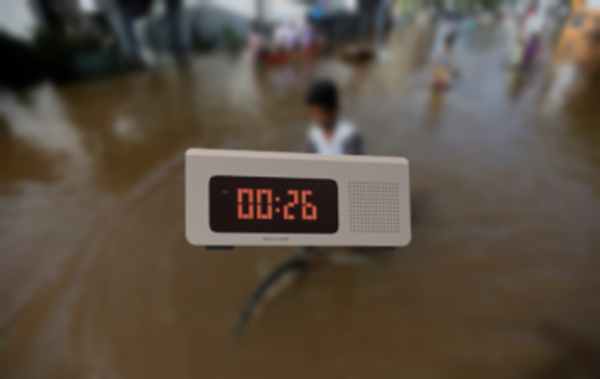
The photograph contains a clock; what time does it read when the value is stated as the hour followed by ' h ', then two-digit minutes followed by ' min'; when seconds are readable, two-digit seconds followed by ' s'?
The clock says 0 h 26 min
